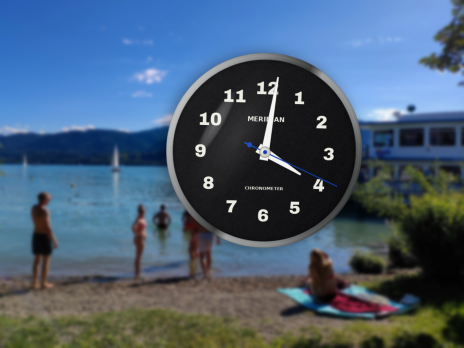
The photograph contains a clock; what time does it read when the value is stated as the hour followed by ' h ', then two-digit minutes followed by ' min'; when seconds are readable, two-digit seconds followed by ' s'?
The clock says 4 h 01 min 19 s
